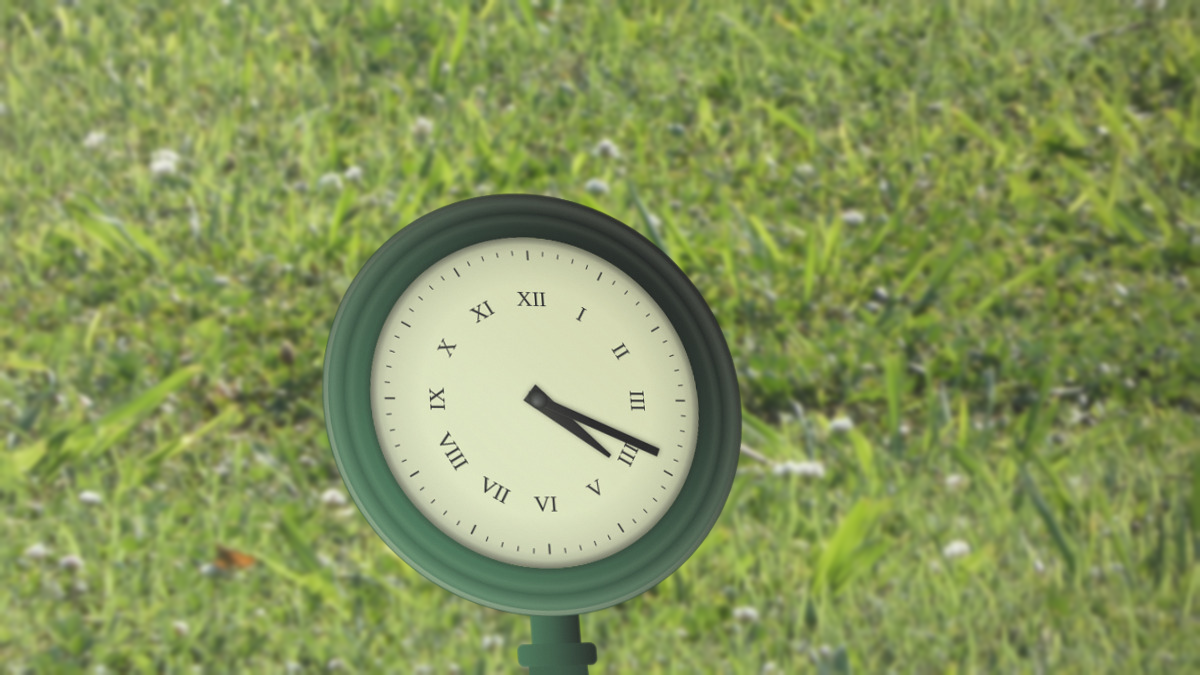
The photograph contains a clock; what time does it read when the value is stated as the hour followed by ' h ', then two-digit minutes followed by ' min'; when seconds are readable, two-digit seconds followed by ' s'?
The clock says 4 h 19 min
